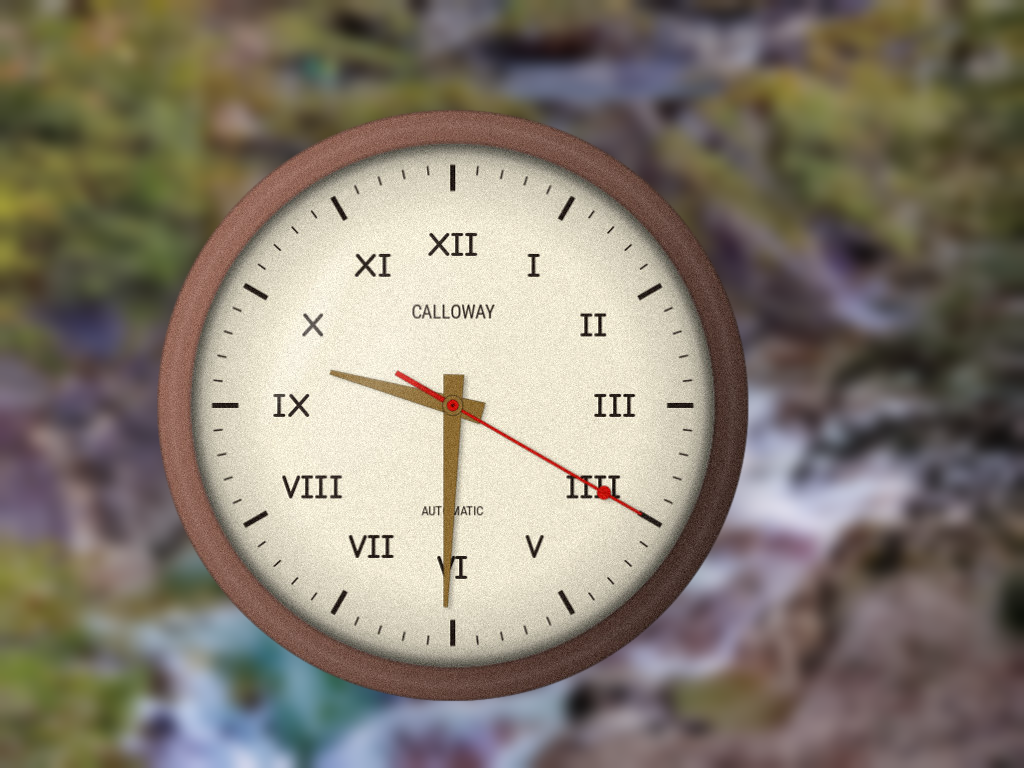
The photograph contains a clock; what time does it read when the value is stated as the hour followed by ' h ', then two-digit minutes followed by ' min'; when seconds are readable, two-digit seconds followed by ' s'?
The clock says 9 h 30 min 20 s
